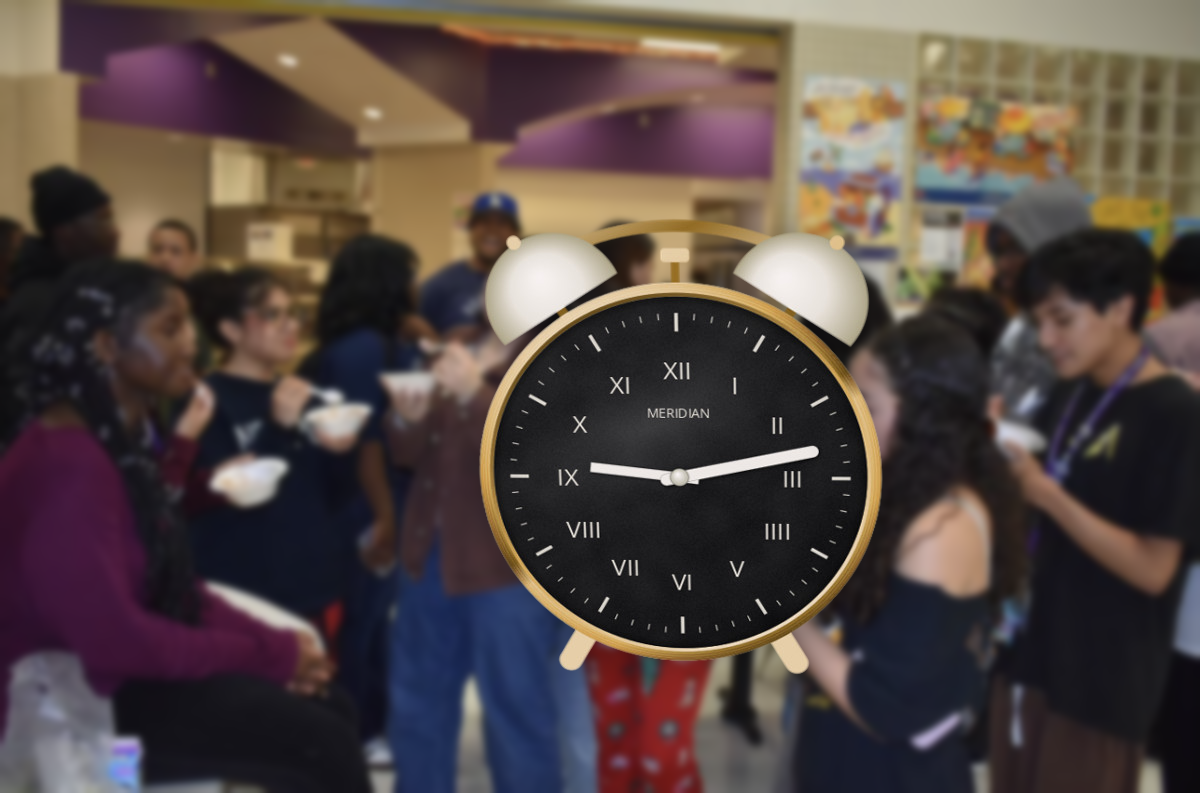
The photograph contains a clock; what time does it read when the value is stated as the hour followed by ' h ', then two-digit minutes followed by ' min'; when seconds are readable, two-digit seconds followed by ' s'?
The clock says 9 h 13 min
